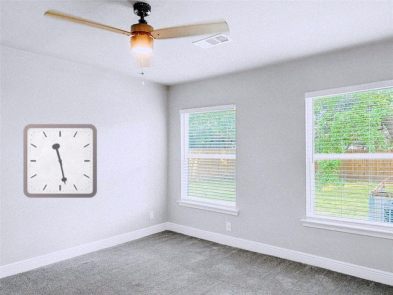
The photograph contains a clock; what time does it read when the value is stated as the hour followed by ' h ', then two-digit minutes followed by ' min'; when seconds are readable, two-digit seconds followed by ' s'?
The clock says 11 h 28 min
